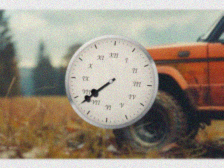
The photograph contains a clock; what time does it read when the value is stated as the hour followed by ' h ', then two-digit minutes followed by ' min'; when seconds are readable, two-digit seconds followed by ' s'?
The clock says 7 h 38 min
